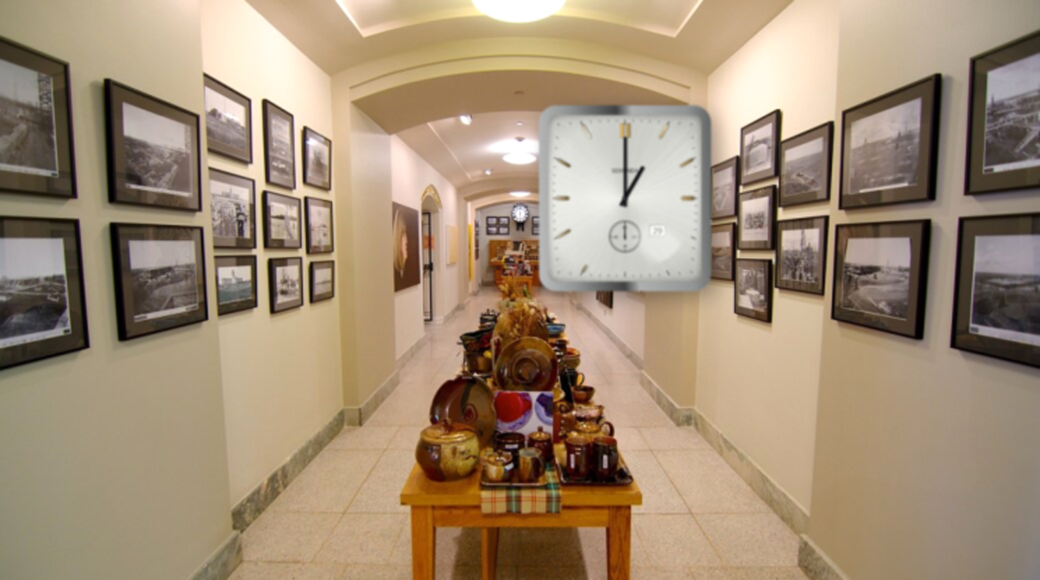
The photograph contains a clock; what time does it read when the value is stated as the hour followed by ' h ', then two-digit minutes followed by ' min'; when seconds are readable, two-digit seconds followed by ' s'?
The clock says 1 h 00 min
